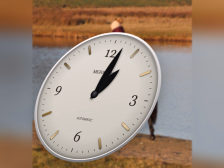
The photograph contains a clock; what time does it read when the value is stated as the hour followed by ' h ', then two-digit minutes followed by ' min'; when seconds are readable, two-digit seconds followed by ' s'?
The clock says 1 h 02 min
